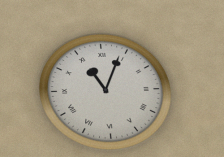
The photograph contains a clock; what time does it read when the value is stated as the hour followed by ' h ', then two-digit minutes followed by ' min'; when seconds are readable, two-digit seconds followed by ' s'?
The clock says 11 h 04 min
